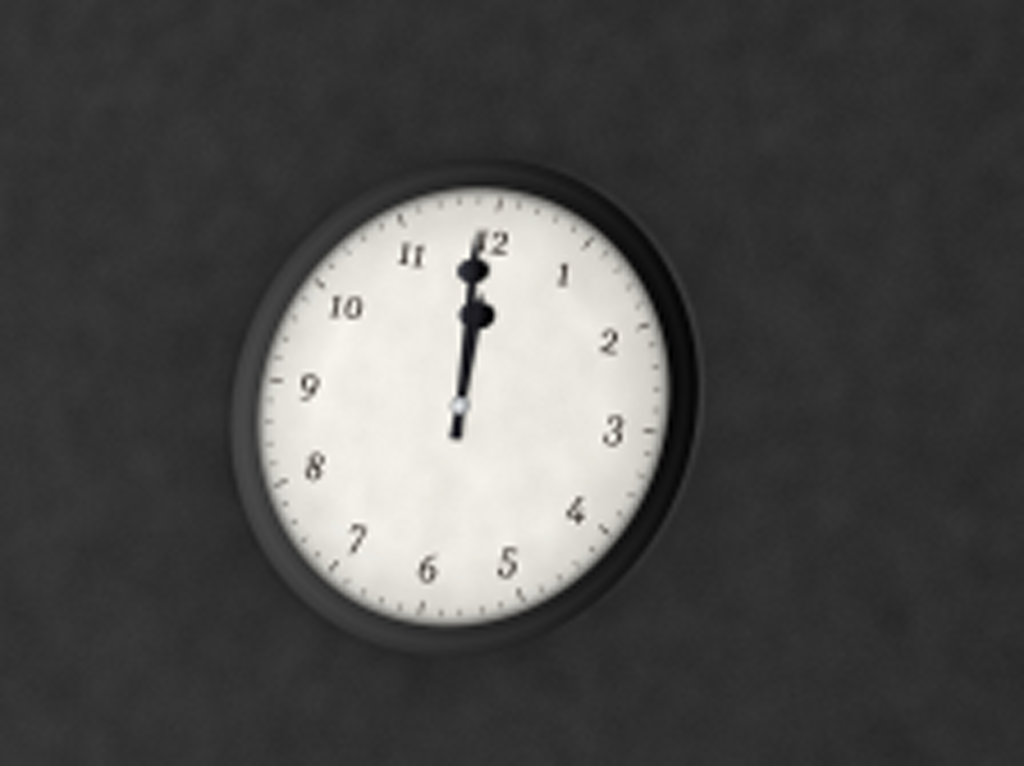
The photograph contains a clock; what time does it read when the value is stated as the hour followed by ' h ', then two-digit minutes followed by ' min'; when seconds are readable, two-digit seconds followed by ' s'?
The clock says 11 h 59 min
